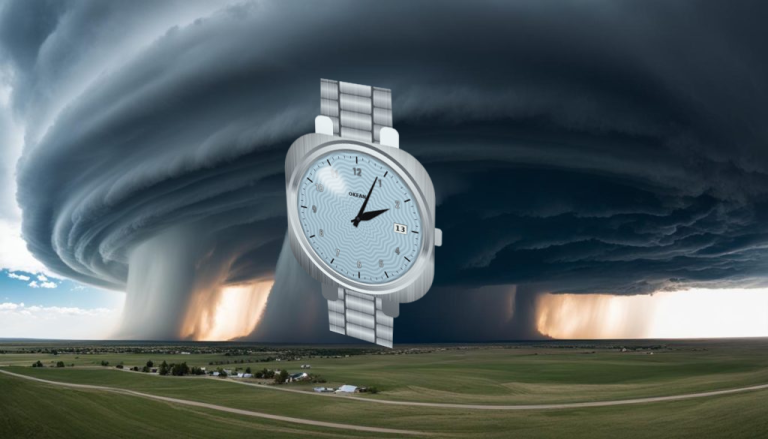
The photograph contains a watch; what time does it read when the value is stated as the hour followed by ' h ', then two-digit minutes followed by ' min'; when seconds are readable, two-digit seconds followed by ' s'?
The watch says 2 h 04 min
